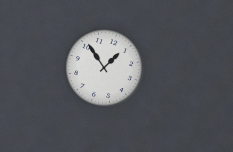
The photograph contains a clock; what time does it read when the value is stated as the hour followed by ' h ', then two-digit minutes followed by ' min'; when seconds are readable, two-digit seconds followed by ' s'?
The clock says 12 h 51 min
